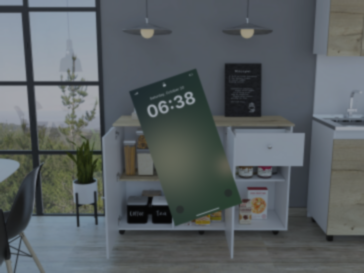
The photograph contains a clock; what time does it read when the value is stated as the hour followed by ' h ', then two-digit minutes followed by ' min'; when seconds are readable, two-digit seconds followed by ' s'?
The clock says 6 h 38 min
